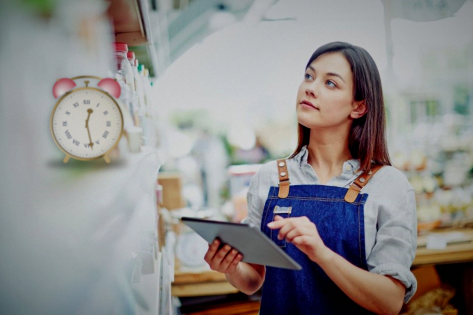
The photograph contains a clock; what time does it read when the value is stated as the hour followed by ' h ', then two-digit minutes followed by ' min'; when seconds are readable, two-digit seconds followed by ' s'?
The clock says 12 h 28 min
